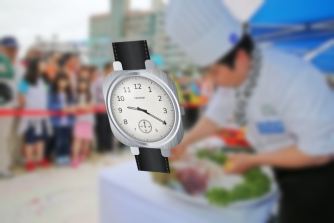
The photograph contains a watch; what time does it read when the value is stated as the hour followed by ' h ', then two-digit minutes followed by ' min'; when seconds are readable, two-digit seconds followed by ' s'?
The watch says 9 h 20 min
